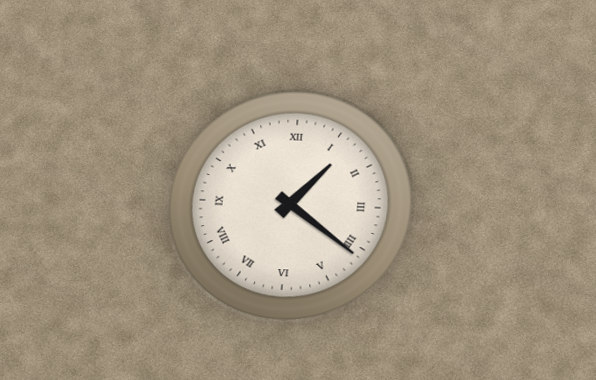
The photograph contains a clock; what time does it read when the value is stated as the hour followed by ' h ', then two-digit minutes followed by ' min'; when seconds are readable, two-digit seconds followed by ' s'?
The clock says 1 h 21 min
